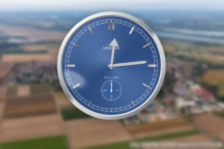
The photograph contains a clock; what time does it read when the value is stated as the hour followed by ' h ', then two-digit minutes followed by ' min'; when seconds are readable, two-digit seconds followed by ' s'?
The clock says 12 h 14 min
